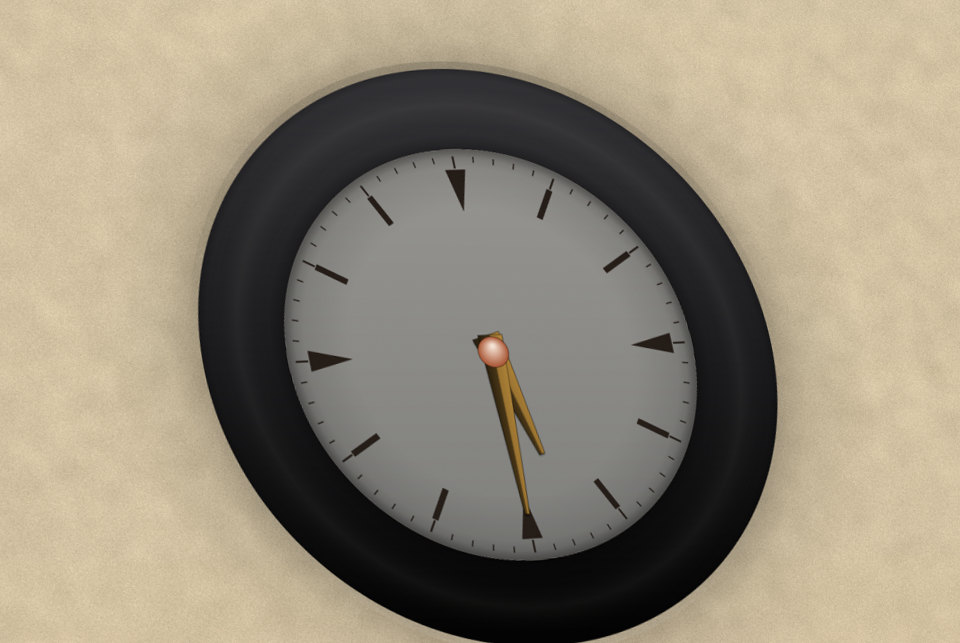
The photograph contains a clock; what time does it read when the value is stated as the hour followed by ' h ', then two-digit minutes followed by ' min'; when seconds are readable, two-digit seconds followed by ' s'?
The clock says 5 h 30 min
